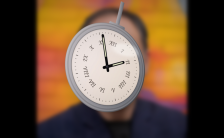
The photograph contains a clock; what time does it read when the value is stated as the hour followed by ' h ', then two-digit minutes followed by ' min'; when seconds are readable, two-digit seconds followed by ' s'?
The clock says 1 h 56 min
